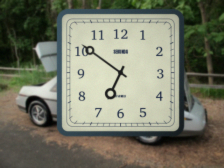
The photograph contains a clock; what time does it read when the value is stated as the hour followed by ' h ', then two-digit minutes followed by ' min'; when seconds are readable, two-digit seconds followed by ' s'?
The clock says 6 h 51 min
